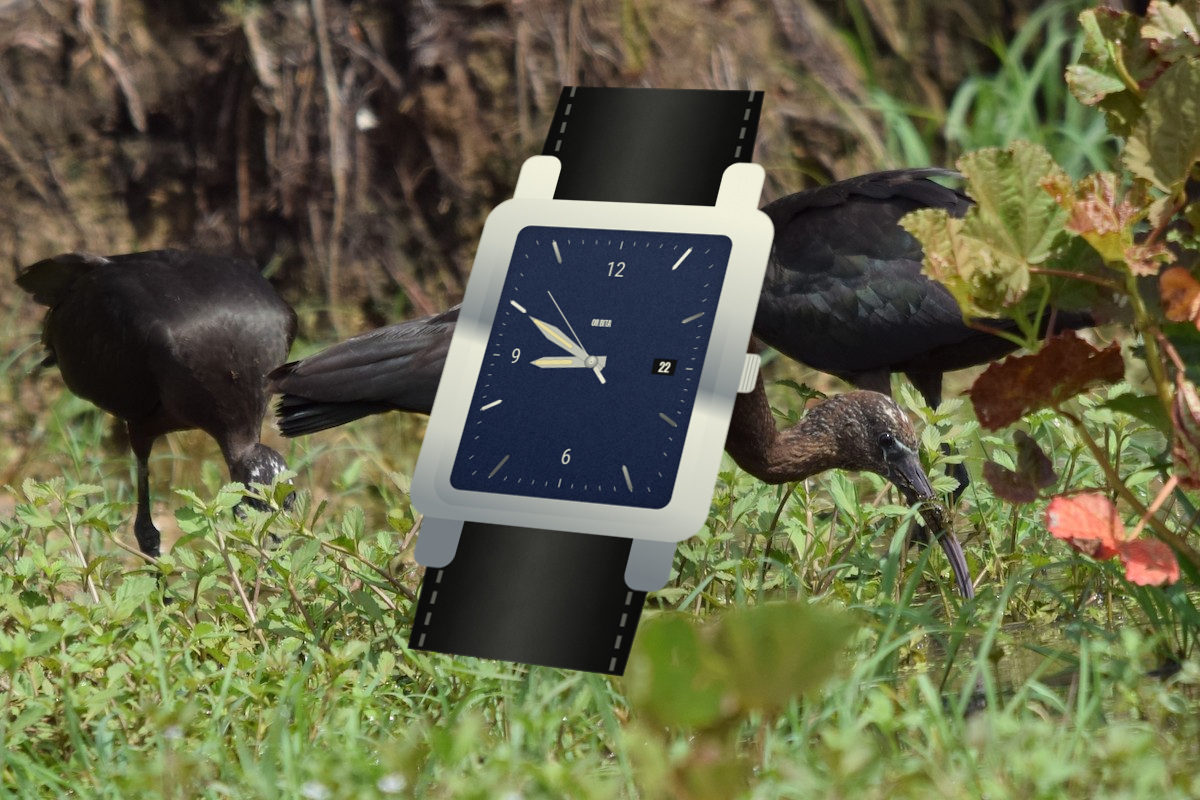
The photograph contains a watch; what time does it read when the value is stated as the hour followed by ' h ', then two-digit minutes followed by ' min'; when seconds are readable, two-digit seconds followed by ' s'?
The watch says 8 h 49 min 53 s
